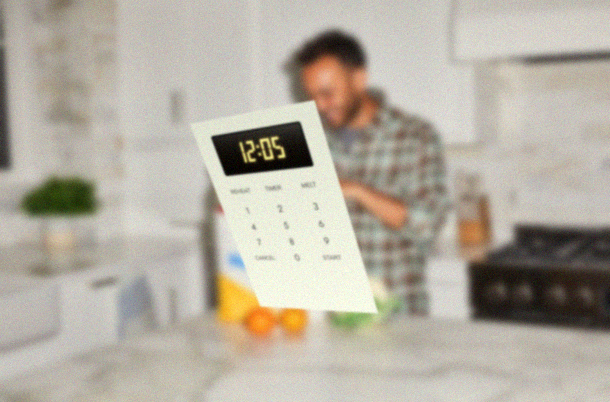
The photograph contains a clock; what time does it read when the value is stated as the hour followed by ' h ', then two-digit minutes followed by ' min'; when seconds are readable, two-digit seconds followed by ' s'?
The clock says 12 h 05 min
